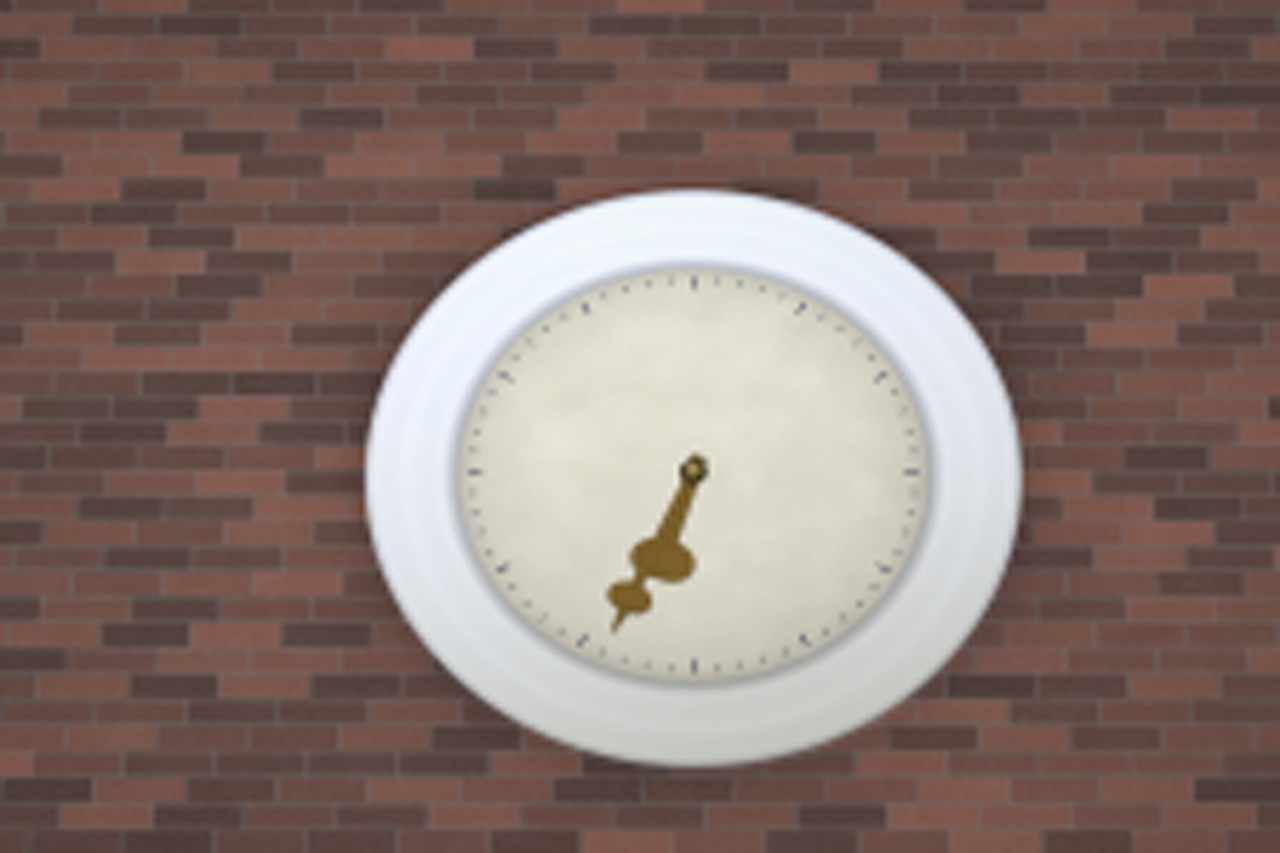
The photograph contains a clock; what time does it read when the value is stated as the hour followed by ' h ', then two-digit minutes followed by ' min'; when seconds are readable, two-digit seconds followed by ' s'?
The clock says 6 h 34 min
